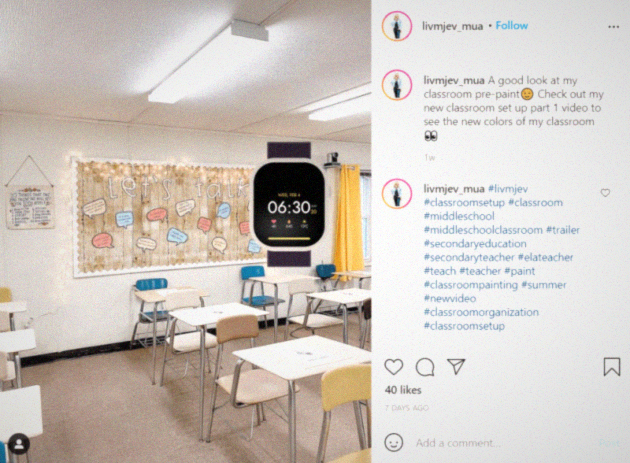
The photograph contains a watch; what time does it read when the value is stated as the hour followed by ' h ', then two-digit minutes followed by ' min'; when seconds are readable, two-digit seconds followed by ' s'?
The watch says 6 h 30 min
